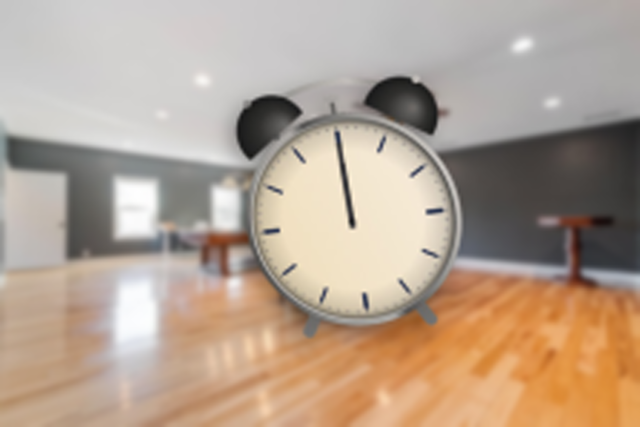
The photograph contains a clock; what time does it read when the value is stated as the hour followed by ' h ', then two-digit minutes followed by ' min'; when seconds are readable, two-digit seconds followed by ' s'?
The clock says 12 h 00 min
